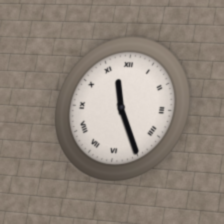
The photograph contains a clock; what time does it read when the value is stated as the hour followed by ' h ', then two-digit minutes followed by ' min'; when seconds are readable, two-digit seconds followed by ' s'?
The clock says 11 h 25 min
